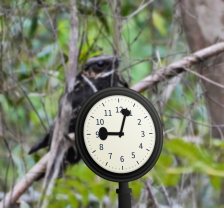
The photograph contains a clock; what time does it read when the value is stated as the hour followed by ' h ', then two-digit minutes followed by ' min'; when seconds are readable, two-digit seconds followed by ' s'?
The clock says 9 h 03 min
